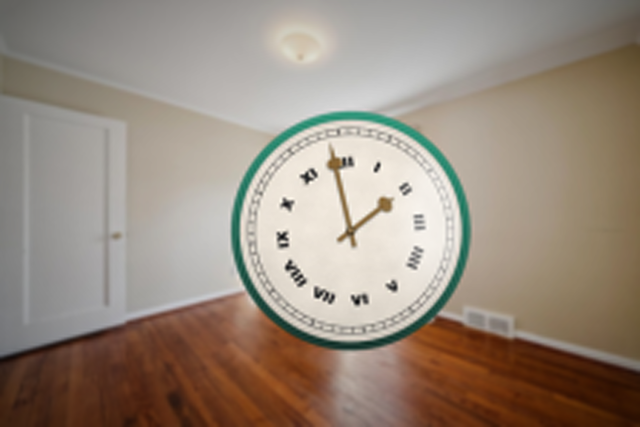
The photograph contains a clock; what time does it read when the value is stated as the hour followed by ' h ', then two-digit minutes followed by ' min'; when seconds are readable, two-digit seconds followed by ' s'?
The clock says 1 h 59 min
